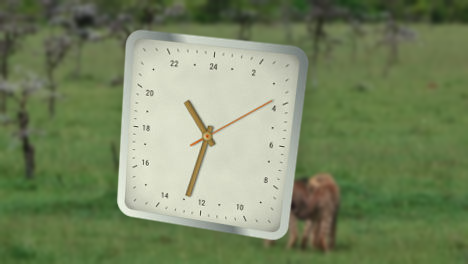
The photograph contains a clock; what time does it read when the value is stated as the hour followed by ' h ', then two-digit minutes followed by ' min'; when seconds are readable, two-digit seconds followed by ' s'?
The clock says 21 h 32 min 09 s
